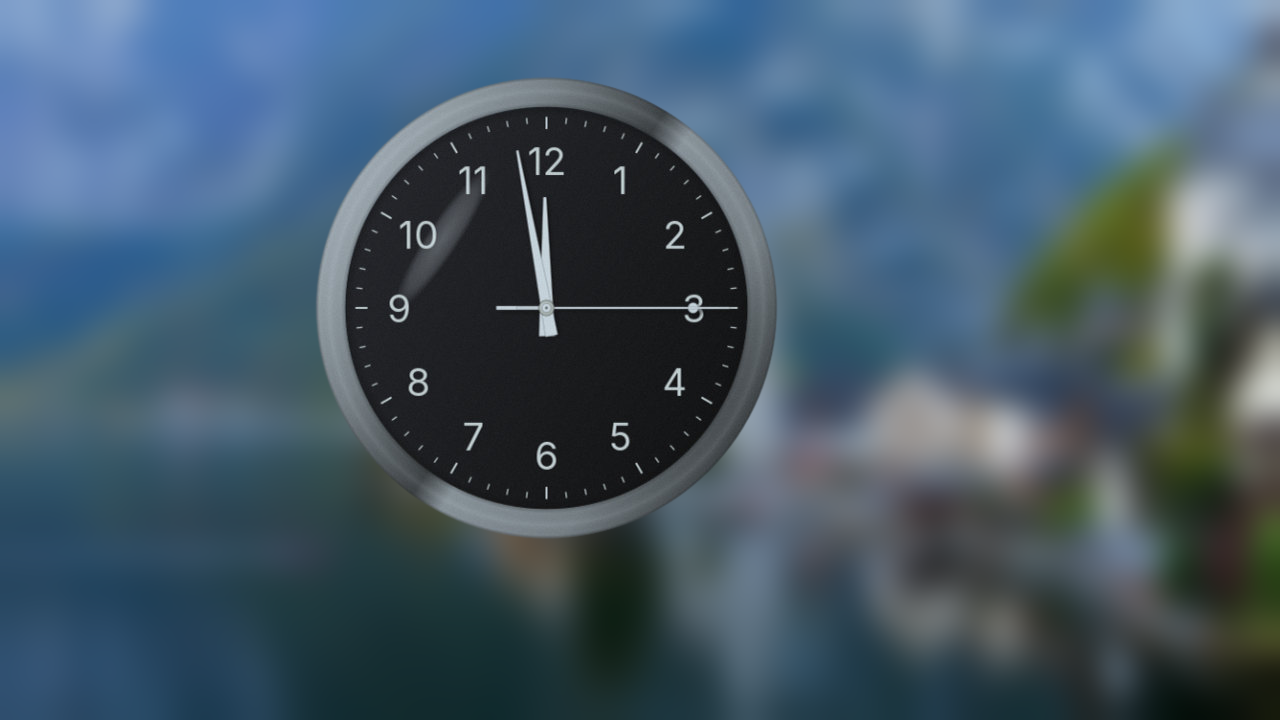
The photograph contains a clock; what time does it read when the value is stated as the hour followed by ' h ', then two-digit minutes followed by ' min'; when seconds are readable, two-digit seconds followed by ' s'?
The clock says 11 h 58 min 15 s
